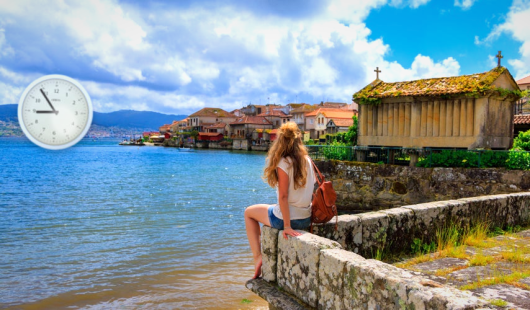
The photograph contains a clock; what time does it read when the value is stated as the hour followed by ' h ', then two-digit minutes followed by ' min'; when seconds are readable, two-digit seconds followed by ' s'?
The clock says 8 h 54 min
